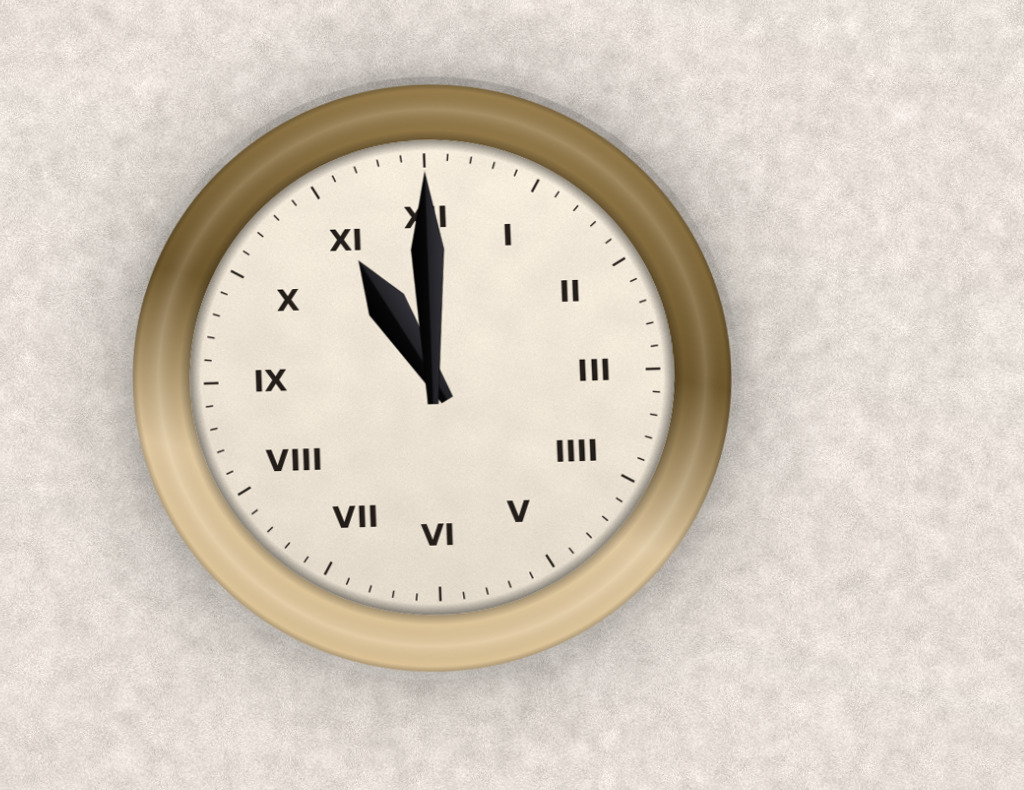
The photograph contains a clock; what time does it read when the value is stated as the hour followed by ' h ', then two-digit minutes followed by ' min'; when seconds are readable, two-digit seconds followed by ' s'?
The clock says 11 h 00 min
